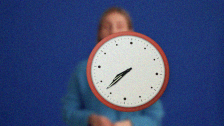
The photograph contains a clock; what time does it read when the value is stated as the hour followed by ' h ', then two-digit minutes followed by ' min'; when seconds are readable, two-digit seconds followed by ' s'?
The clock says 7 h 37 min
